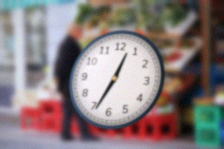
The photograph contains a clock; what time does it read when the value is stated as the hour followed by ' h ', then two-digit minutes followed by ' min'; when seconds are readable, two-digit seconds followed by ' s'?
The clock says 12 h 34 min
